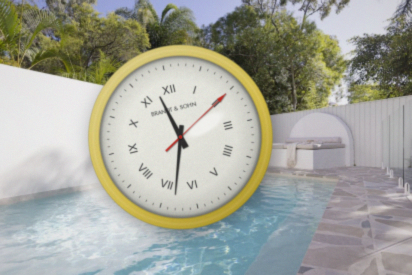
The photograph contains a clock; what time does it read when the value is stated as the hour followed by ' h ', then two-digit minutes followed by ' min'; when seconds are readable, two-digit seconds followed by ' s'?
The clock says 11 h 33 min 10 s
